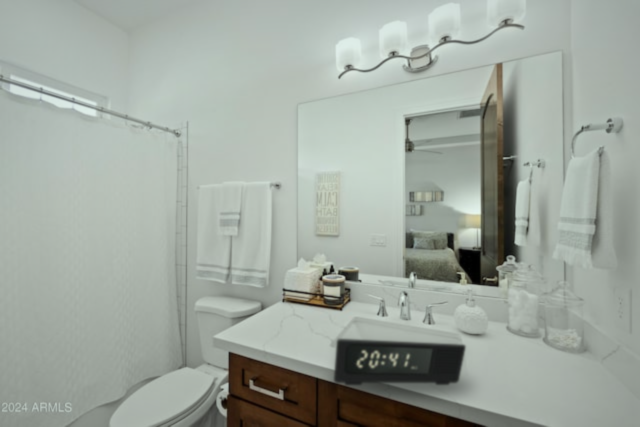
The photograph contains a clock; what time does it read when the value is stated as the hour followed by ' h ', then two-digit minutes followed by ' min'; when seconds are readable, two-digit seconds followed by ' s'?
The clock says 20 h 41 min
